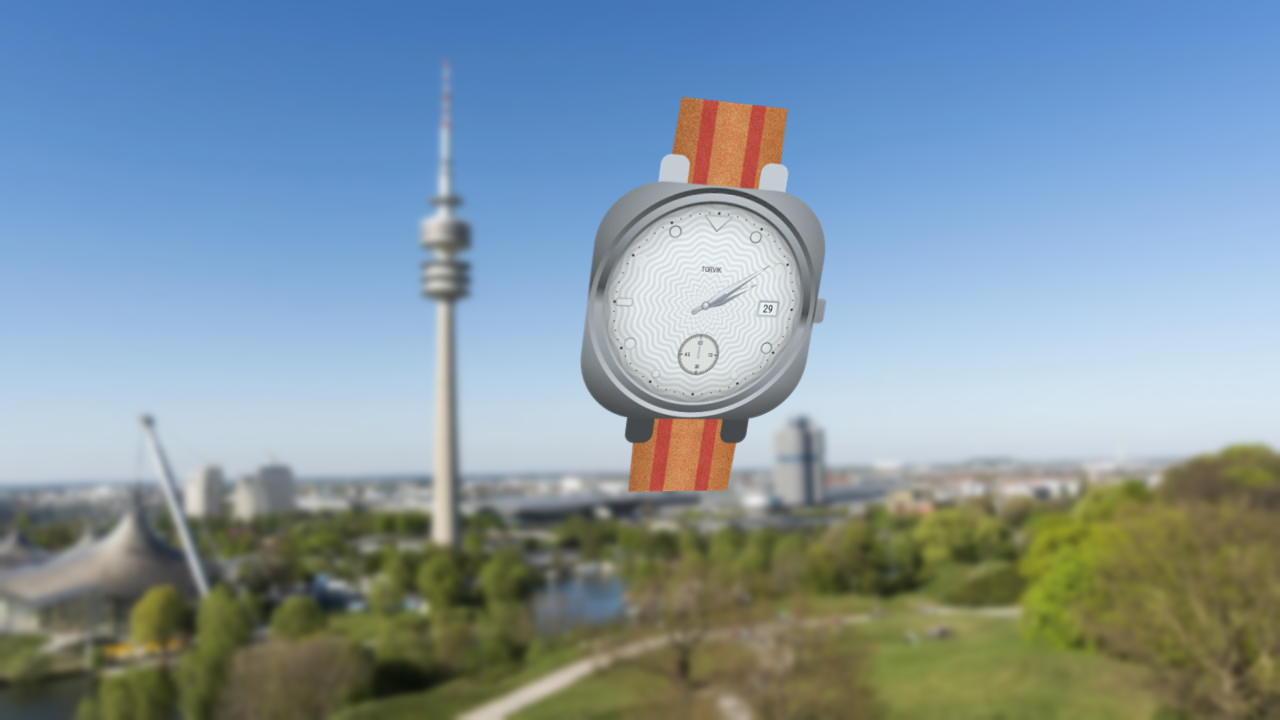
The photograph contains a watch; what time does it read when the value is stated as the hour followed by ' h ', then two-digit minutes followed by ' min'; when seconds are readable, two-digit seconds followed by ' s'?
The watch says 2 h 09 min
